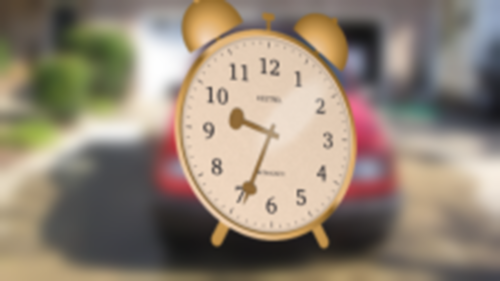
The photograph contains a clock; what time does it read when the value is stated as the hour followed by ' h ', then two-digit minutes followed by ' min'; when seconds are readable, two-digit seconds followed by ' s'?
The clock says 9 h 34 min
